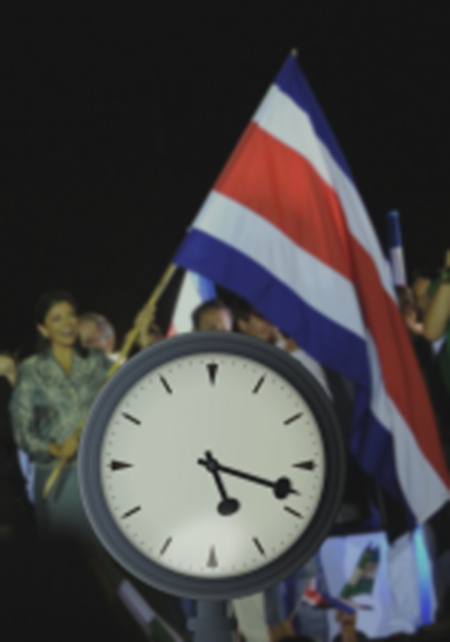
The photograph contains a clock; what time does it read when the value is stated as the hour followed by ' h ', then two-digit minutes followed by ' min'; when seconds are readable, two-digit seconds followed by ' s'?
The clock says 5 h 18 min
